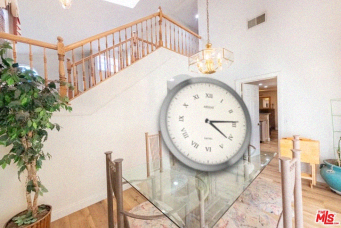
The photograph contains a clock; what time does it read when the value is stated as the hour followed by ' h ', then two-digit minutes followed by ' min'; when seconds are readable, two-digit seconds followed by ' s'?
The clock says 4 h 14 min
